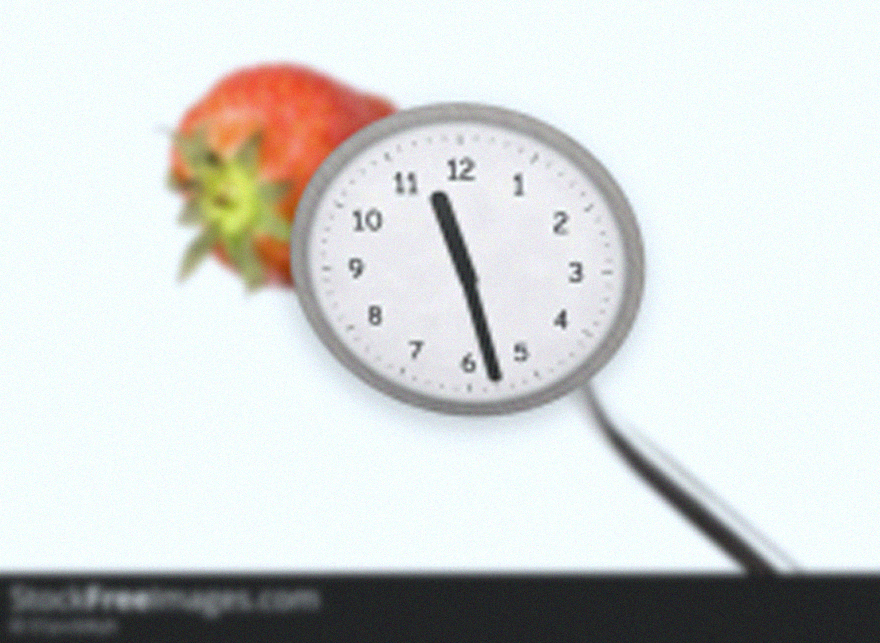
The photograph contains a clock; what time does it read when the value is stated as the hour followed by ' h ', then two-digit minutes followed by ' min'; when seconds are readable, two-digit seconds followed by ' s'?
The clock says 11 h 28 min
